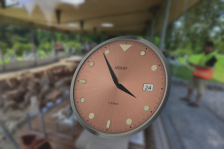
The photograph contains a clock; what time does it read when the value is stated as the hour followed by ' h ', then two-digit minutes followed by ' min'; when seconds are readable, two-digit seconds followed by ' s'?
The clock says 3 h 54 min
